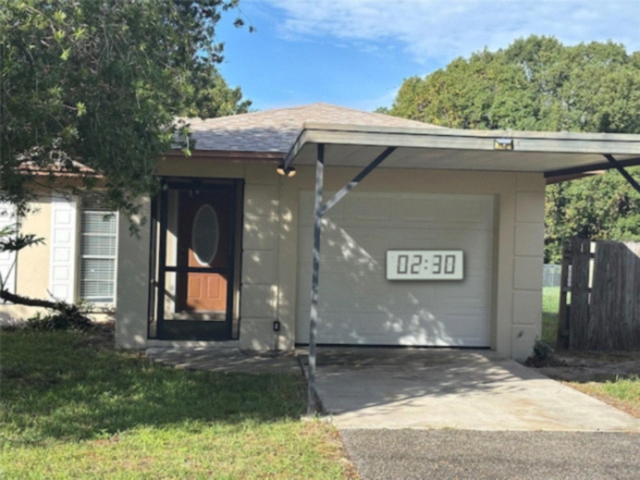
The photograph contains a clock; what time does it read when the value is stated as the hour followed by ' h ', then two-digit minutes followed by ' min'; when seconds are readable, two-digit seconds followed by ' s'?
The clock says 2 h 30 min
